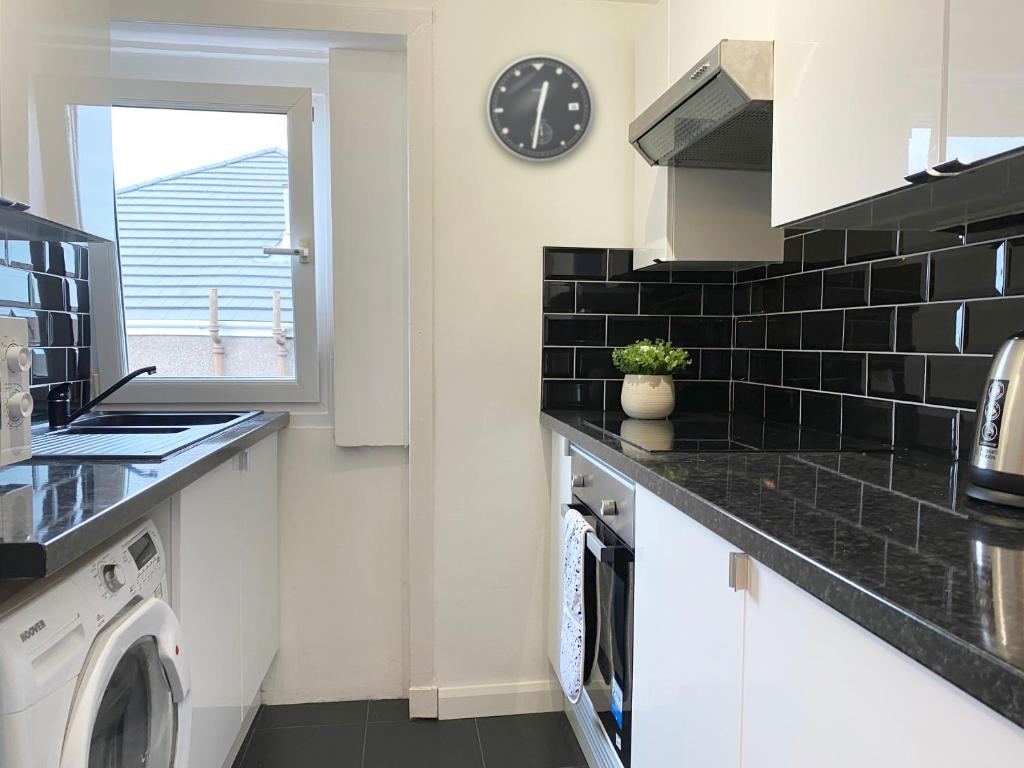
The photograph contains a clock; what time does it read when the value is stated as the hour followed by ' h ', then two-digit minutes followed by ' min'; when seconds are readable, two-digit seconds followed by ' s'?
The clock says 12 h 32 min
